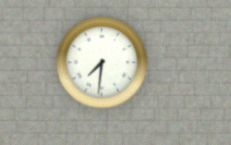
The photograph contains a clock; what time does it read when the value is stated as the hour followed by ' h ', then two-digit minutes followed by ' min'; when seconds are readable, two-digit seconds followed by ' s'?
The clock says 7 h 31 min
